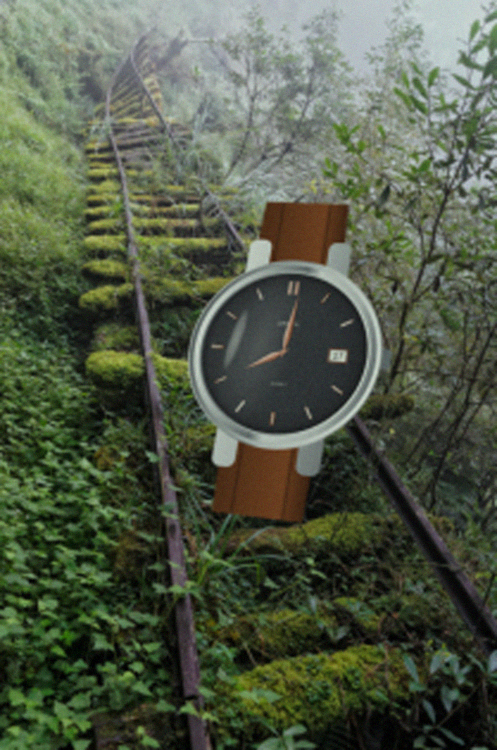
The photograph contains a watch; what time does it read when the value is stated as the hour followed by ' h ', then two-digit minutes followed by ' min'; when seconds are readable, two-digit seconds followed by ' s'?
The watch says 8 h 01 min
